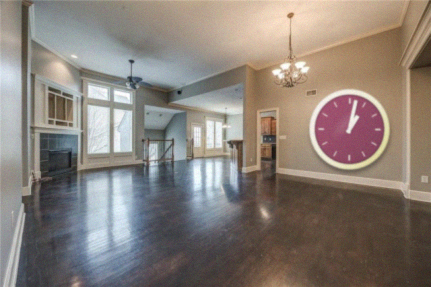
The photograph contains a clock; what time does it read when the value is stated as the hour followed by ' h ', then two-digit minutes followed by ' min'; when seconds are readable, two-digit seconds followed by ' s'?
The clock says 1 h 02 min
